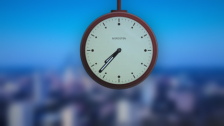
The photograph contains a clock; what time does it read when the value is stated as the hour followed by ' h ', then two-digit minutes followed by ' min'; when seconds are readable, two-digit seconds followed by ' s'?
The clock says 7 h 37 min
